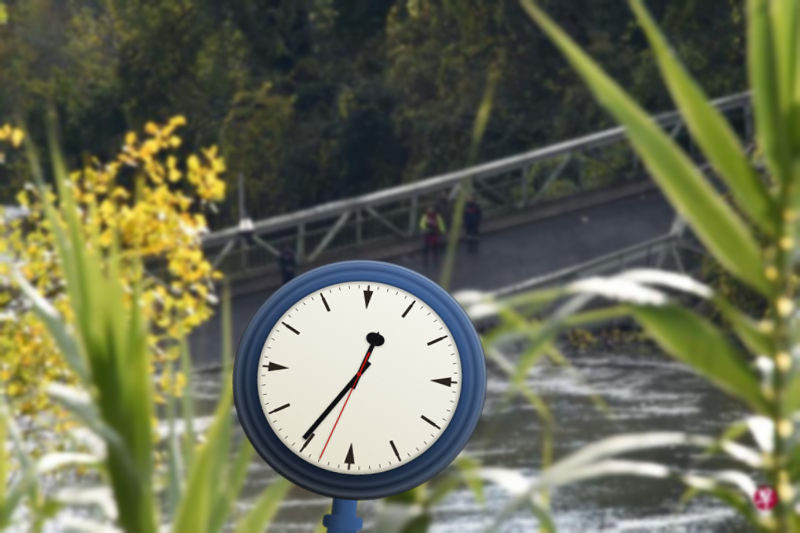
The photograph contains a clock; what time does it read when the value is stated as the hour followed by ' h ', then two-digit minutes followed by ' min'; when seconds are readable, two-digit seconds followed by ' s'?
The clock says 12 h 35 min 33 s
